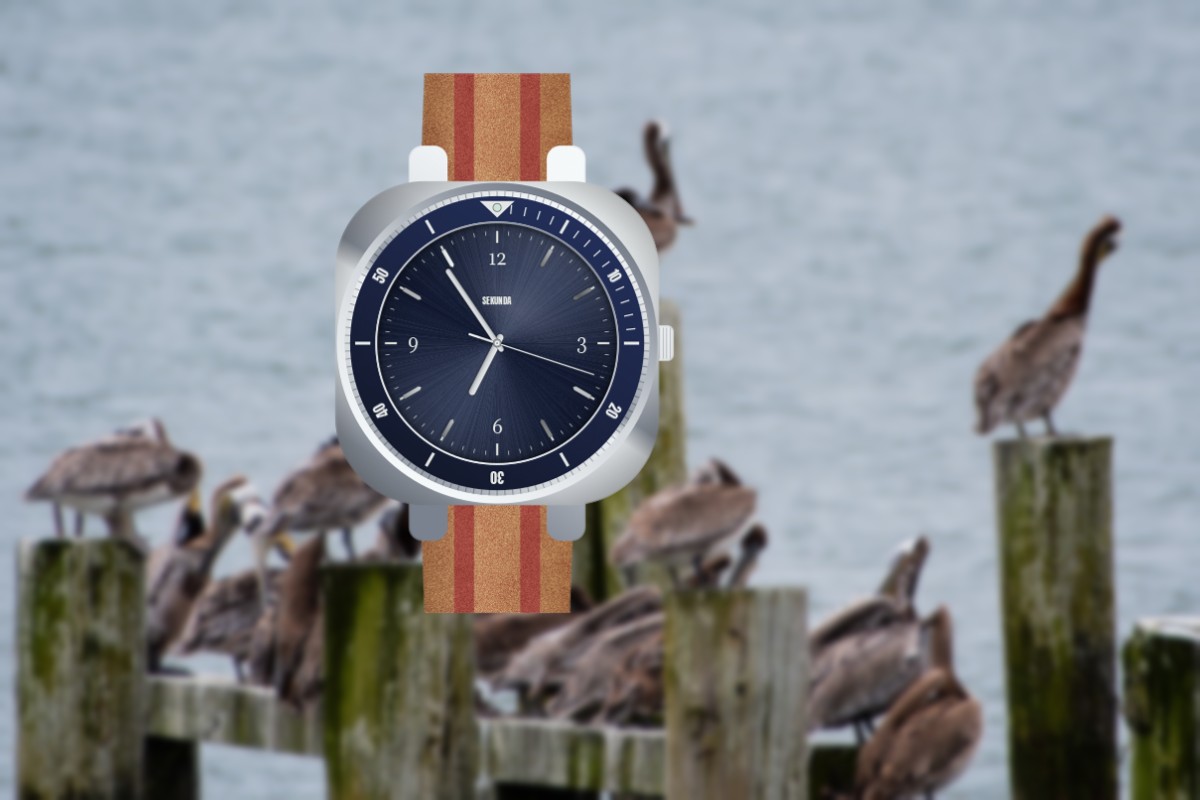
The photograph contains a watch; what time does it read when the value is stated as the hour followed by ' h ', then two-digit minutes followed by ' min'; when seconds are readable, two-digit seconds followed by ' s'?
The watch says 6 h 54 min 18 s
